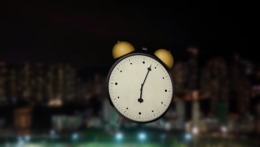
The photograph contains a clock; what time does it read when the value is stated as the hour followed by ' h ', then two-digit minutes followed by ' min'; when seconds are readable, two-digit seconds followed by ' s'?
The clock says 6 h 03 min
